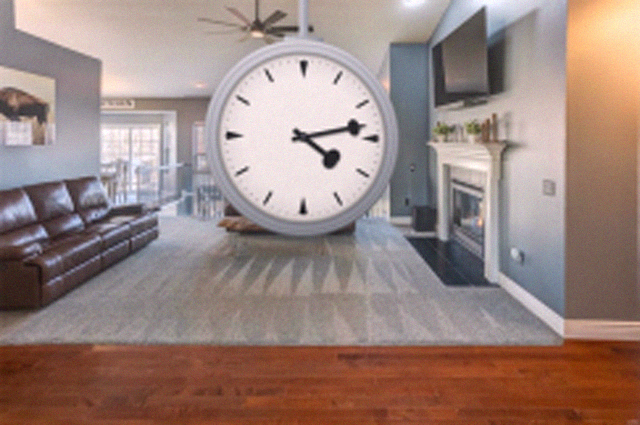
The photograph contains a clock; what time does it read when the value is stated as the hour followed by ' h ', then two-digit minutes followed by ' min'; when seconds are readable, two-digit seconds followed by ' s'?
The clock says 4 h 13 min
